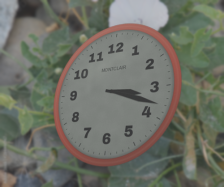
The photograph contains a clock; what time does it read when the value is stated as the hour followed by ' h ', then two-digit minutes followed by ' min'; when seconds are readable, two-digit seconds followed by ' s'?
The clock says 3 h 18 min
